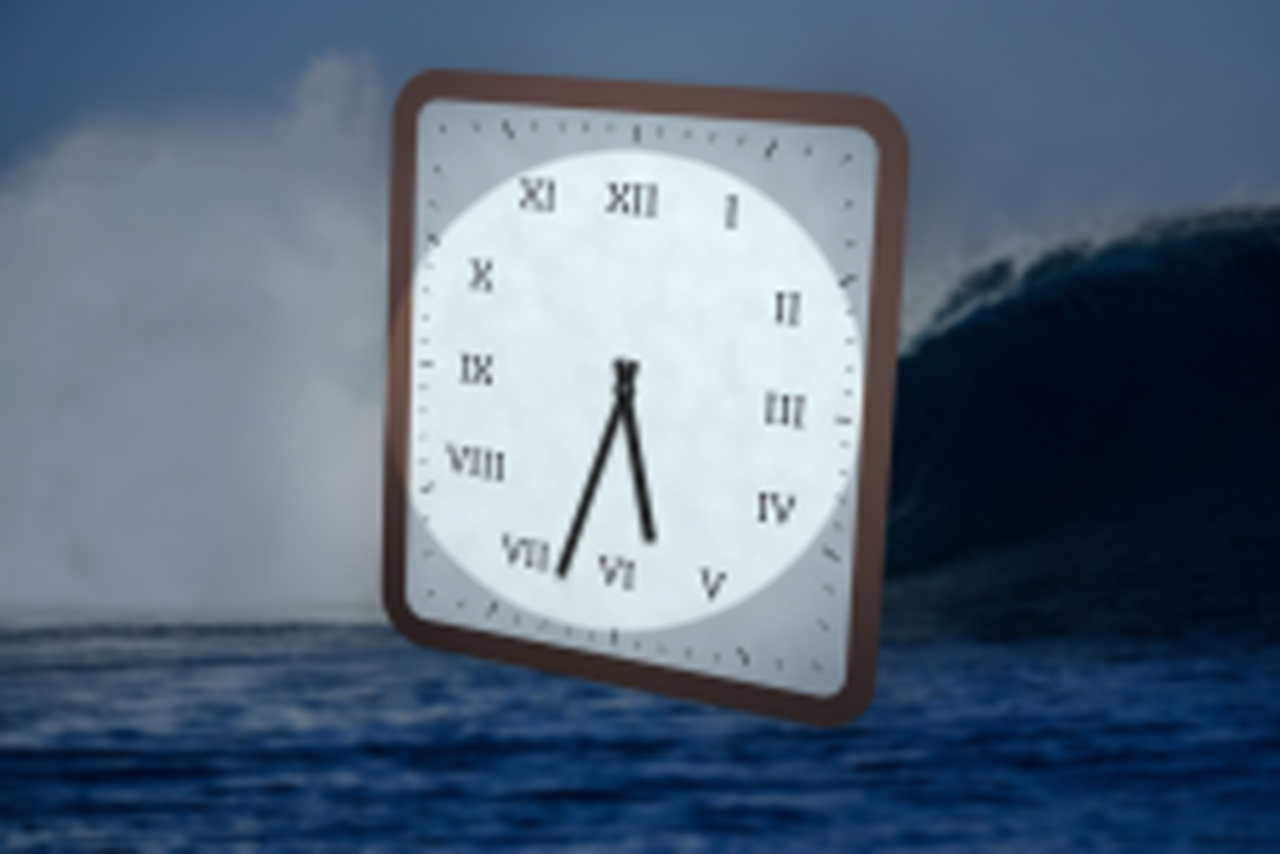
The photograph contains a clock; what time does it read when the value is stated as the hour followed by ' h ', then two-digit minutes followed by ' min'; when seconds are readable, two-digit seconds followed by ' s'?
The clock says 5 h 33 min
